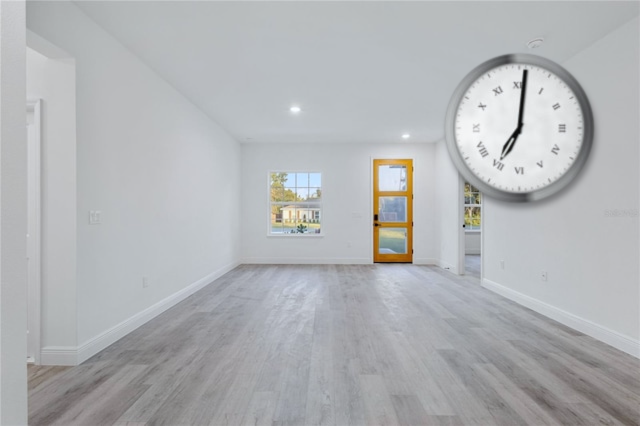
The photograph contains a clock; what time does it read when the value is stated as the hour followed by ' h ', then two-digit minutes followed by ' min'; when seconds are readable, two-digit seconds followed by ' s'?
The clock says 7 h 01 min
